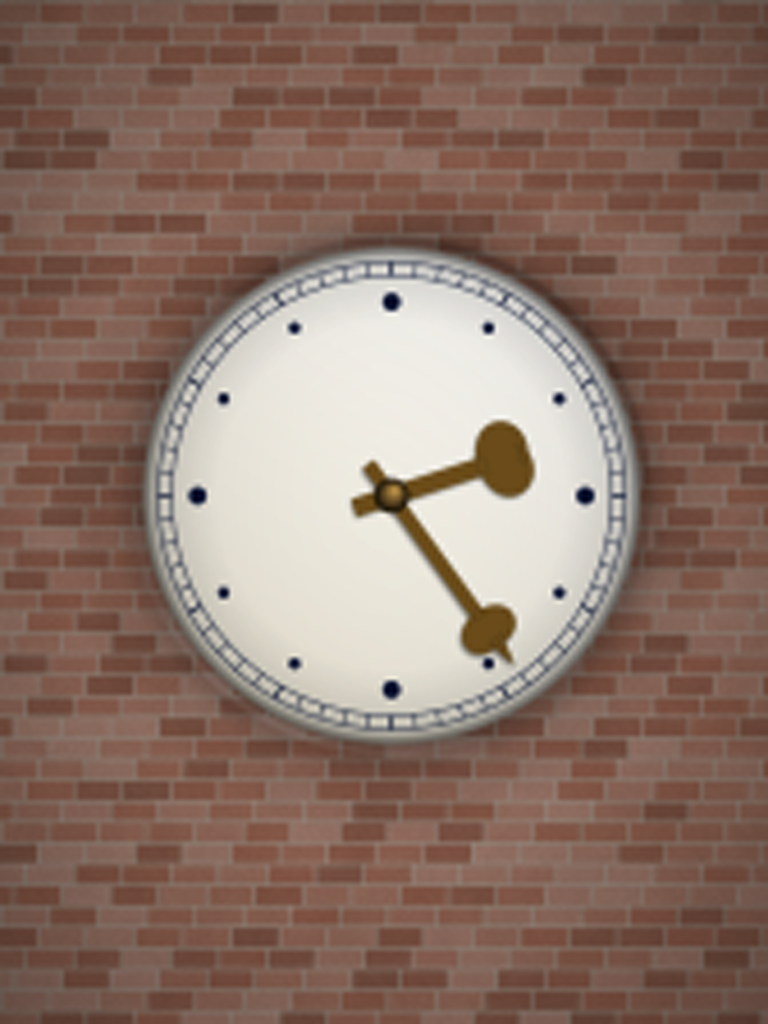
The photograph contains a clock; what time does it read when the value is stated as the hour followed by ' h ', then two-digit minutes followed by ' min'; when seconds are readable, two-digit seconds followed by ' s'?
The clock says 2 h 24 min
